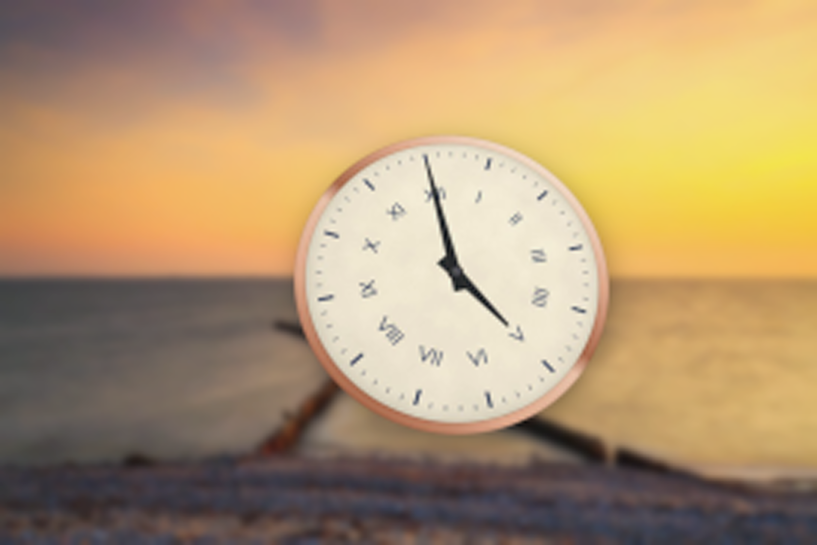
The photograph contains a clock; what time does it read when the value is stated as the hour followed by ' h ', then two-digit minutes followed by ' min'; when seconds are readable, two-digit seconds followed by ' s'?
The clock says 5 h 00 min
